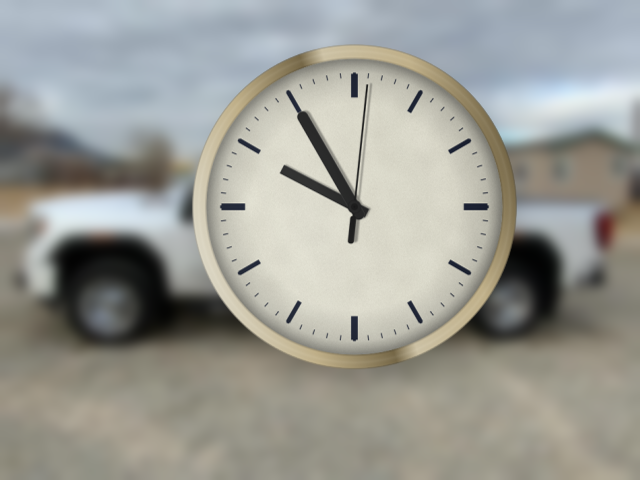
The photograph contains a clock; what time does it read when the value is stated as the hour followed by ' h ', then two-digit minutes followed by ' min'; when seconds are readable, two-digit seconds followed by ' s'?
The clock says 9 h 55 min 01 s
